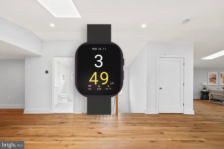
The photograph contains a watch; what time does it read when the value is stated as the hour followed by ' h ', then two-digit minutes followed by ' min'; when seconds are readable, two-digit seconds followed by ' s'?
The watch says 3 h 49 min
